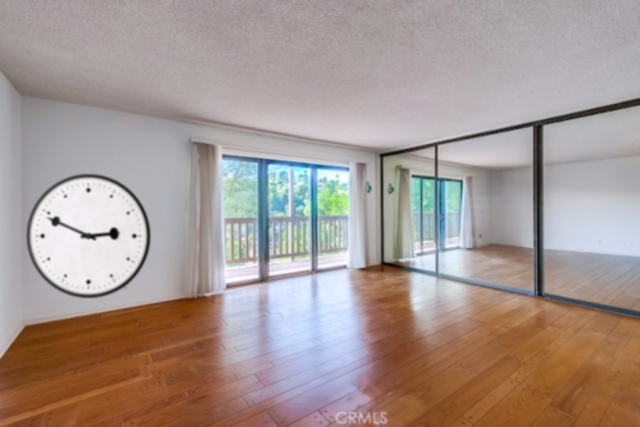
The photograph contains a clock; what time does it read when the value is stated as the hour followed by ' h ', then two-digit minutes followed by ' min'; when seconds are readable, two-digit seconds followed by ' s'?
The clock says 2 h 49 min
